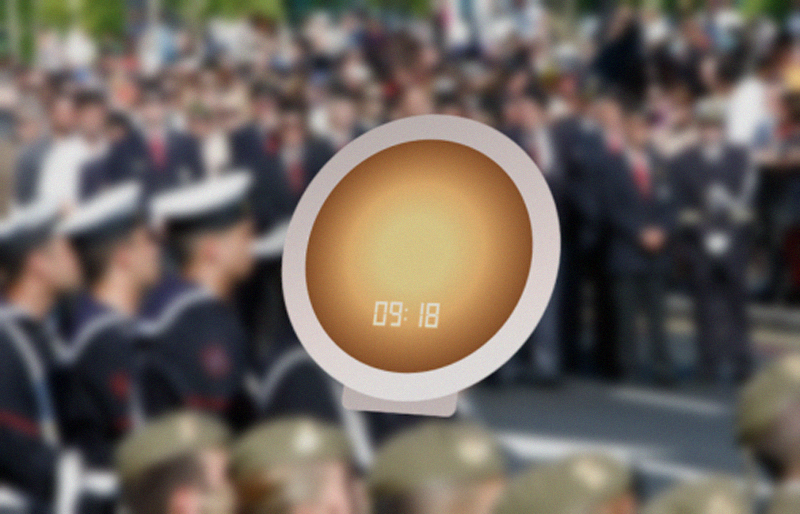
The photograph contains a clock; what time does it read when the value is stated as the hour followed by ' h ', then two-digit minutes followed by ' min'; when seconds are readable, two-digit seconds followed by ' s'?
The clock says 9 h 18 min
